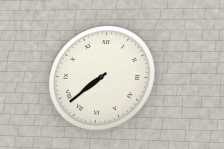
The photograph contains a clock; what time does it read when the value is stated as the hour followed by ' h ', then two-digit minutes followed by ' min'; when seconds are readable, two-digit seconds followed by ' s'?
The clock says 7 h 38 min
